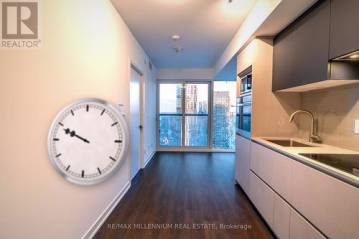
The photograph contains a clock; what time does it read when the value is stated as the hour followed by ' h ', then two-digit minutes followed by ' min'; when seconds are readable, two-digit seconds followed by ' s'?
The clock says 9 h 49 min
